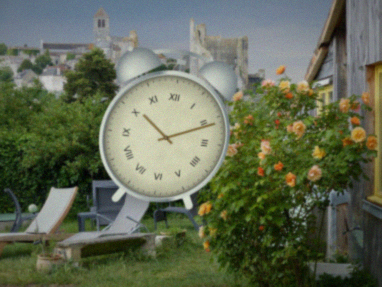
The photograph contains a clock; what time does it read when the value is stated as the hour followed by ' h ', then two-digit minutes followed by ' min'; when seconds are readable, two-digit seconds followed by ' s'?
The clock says 10 h 11 min
